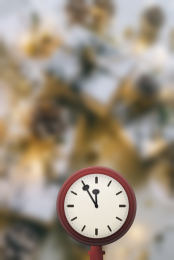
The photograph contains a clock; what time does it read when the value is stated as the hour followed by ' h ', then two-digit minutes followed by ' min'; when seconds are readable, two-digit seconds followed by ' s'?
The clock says 11 h 55 min
